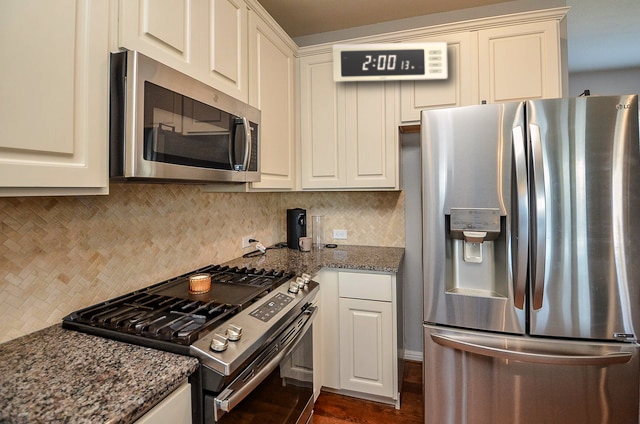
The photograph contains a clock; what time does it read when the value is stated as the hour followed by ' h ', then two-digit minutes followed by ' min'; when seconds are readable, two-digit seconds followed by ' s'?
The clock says 2 h 00 min
